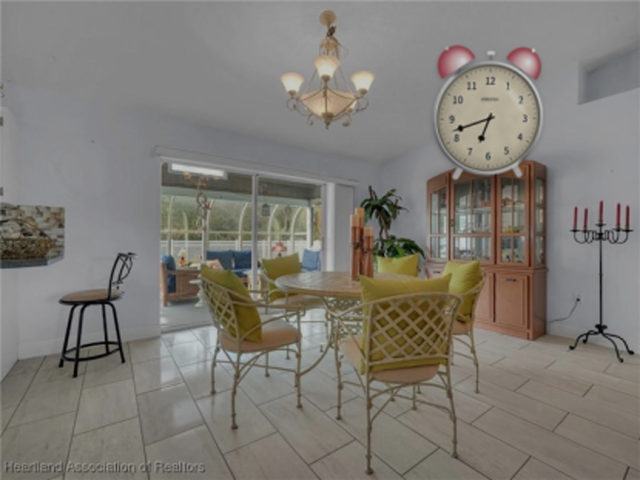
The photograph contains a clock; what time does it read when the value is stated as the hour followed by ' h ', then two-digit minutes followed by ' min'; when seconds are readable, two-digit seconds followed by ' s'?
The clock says 6 h 42 min
